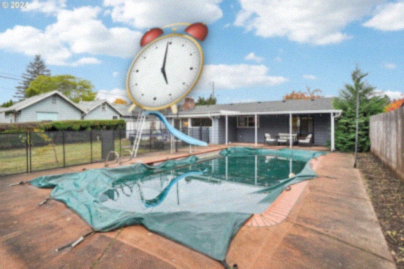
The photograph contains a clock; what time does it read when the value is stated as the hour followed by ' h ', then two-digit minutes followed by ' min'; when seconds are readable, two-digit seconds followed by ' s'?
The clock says 4 h 59 min
